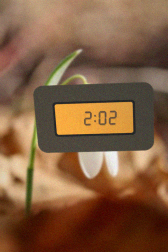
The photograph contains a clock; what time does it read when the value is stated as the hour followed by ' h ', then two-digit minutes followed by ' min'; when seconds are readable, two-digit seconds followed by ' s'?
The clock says 2 h 02 min
